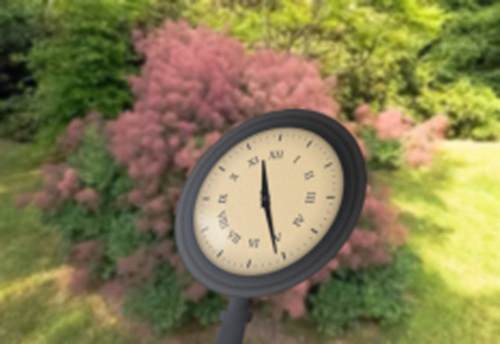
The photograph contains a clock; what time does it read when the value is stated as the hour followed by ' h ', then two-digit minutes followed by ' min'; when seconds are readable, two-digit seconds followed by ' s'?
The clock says 11 h 26 min
